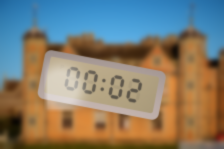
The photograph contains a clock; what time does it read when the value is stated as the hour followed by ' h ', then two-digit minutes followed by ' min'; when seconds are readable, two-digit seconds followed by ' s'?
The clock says 0 h 02 min
